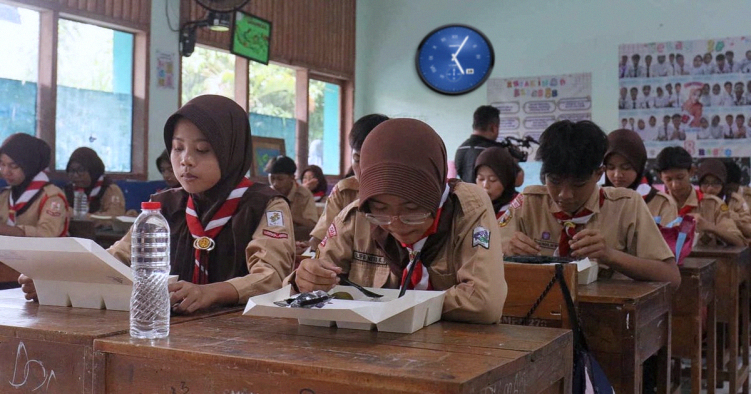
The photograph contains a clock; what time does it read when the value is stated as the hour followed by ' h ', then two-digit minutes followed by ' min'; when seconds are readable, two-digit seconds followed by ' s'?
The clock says 5 h 05 min
